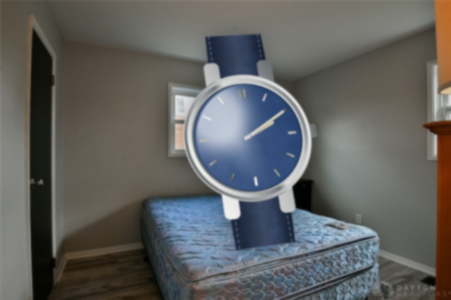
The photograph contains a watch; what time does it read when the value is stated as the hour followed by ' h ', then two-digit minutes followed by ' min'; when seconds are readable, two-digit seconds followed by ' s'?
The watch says 2 h 10 min
